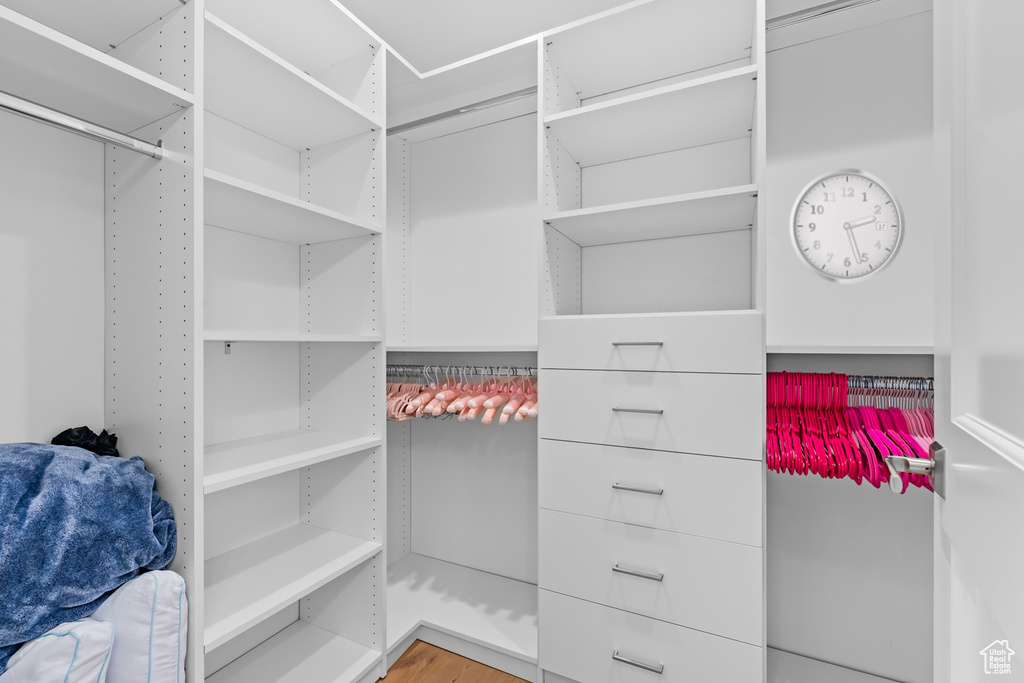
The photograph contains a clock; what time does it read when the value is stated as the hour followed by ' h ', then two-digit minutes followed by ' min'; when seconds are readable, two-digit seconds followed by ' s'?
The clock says 2 h 27 min
